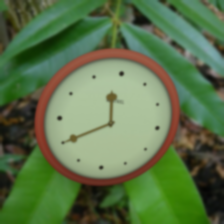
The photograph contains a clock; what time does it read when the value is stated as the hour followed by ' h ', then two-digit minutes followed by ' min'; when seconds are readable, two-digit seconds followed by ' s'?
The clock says 11 h 40 min
